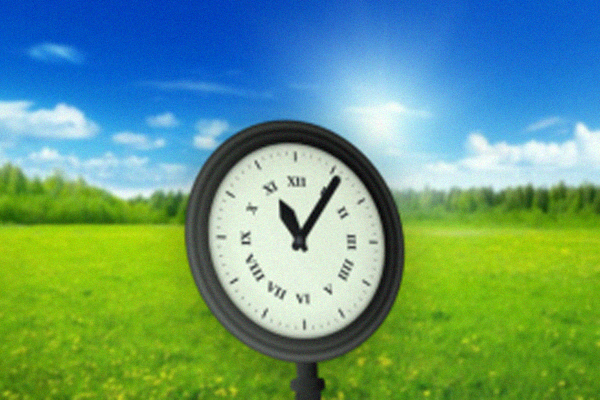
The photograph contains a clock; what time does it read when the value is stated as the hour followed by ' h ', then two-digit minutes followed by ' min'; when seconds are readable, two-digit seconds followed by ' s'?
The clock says 11 h 06 min
